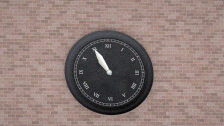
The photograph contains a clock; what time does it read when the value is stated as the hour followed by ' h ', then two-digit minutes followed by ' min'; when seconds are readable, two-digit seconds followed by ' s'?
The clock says 10 h 55 min
